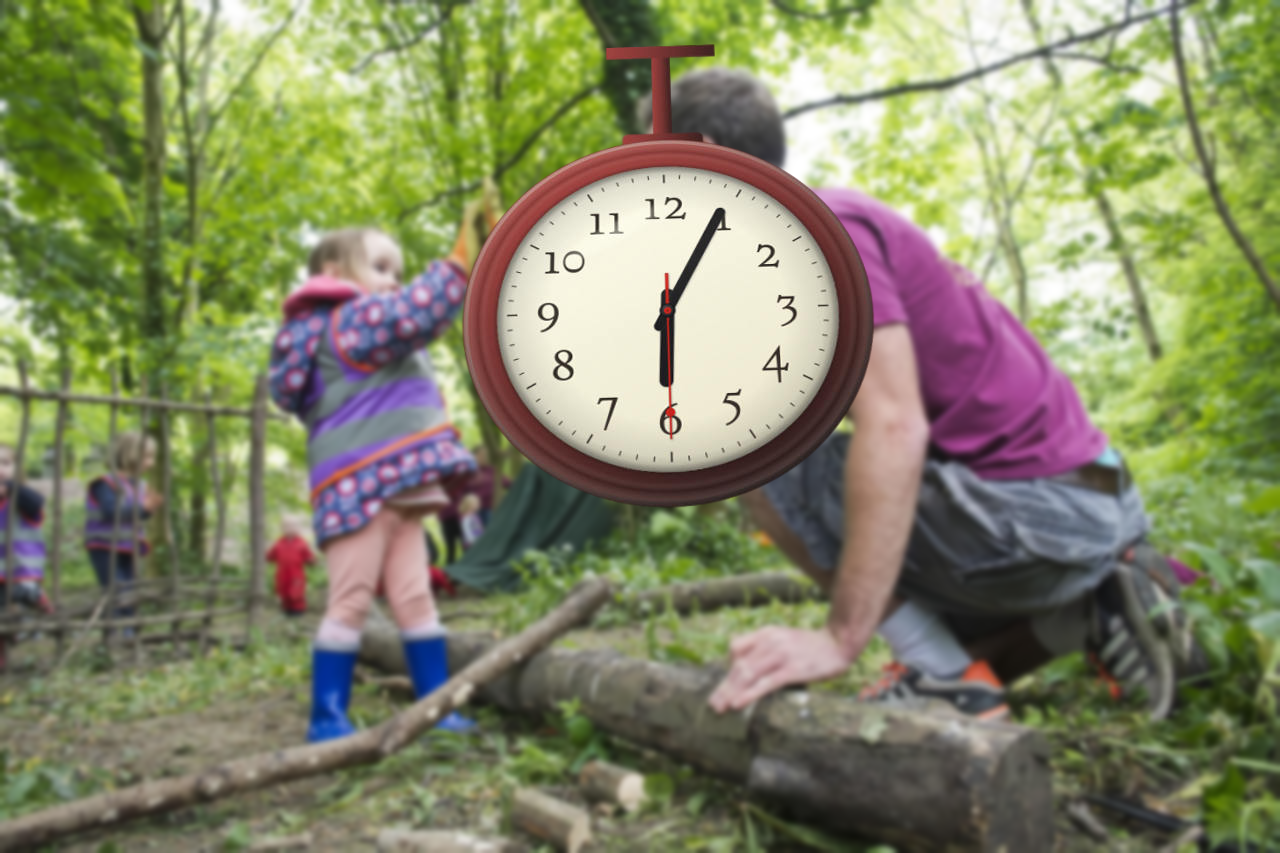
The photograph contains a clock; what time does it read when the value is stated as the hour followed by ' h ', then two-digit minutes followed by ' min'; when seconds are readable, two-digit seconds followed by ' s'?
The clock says 6 h 04 min 30 s
